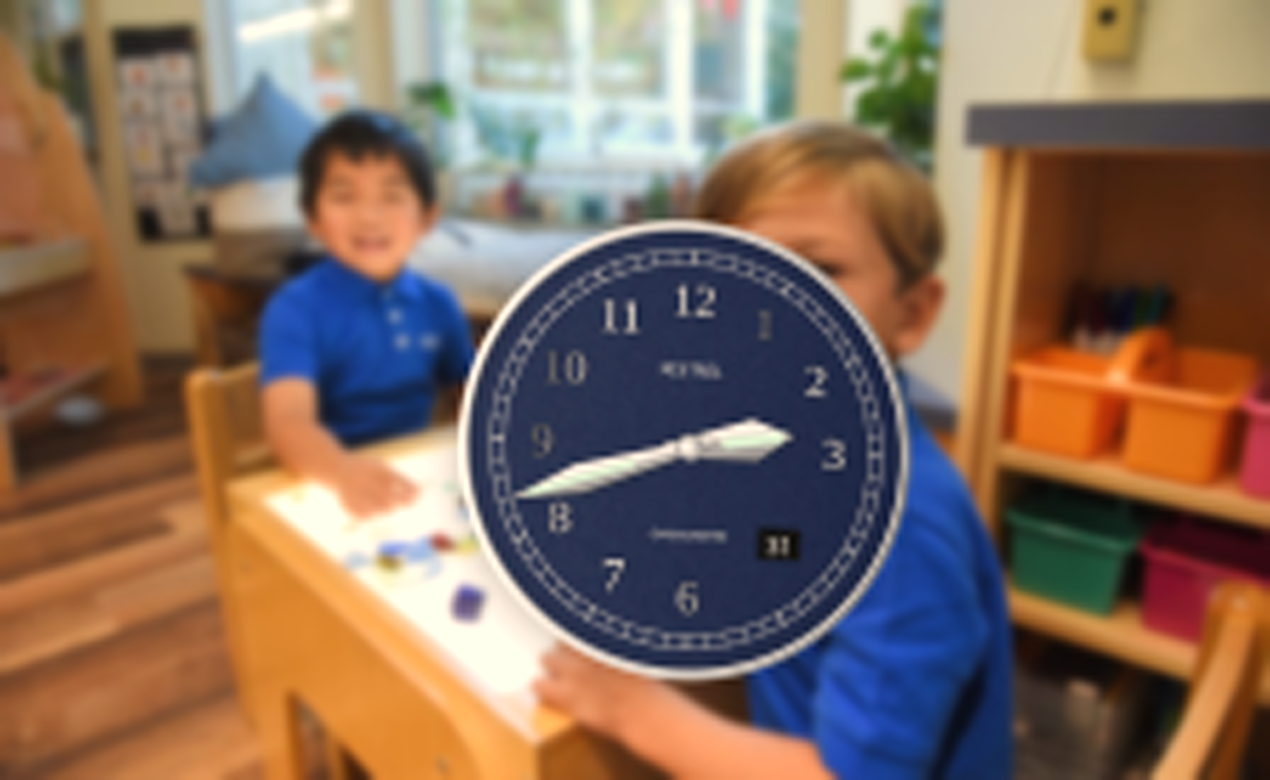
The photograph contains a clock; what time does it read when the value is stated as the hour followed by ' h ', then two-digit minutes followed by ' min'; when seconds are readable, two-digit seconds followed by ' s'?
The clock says 2 h 42 min
